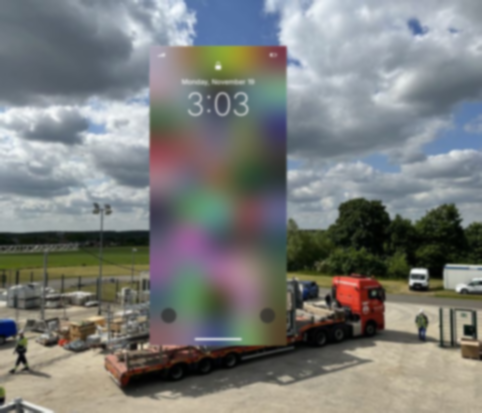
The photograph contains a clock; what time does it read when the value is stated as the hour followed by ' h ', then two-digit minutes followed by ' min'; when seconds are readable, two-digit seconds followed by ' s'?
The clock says 3 h 03 min
